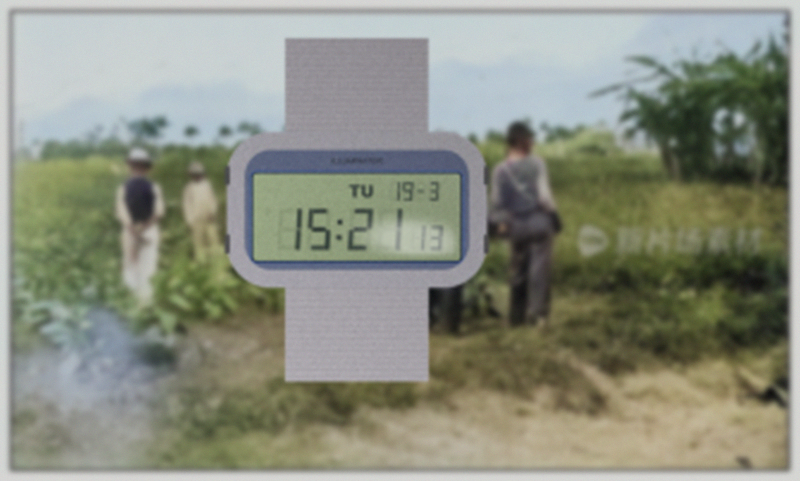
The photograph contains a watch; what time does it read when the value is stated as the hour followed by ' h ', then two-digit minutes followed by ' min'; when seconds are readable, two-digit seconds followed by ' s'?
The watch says 15 h 21 min 13 s
